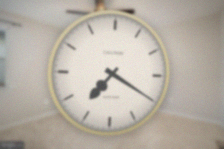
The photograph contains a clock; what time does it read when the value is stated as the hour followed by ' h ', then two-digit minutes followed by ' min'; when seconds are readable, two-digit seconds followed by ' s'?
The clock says 7 h 20 min
